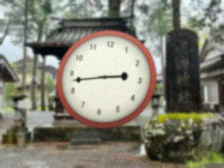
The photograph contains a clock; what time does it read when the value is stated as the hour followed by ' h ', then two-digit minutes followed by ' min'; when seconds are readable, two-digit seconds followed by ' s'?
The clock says 2 h 43 min
